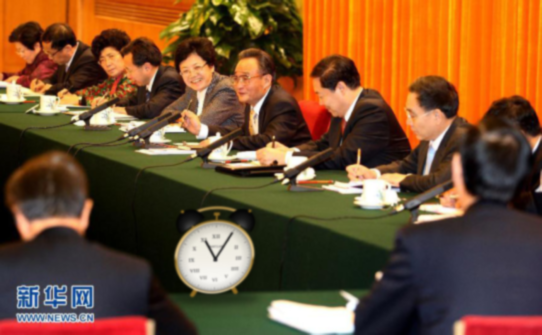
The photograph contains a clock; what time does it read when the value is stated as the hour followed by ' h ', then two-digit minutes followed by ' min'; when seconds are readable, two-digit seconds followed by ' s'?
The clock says 11 h 05 min
